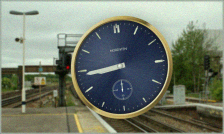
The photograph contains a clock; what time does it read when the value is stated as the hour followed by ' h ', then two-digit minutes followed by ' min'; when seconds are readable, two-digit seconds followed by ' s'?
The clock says 8 h 44 min
